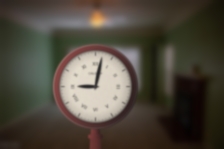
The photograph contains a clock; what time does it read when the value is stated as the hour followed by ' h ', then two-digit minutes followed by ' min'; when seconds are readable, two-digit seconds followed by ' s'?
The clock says 9 h 02 min
